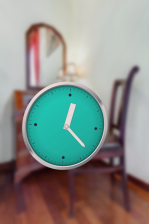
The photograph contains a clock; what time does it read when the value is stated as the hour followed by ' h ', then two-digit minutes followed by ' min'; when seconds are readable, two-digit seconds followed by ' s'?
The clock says 12 h 22 min
